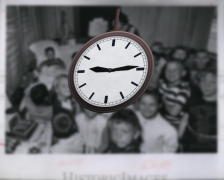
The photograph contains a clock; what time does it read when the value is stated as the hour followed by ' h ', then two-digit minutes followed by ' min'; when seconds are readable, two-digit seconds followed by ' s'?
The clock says 9 h 14 min
